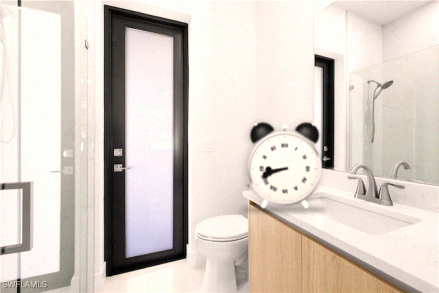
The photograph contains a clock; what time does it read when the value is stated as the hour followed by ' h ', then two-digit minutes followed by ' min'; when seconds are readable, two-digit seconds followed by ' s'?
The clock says 8 h 42 min
